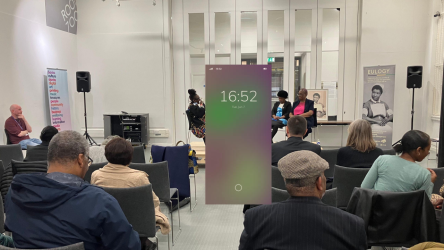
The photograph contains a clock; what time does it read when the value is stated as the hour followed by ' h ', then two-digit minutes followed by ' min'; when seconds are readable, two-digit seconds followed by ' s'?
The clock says 16 h 52 min
